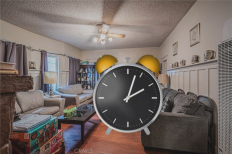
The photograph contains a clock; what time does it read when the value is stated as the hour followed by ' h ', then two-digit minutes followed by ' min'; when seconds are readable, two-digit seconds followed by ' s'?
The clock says 2 h 03 min
